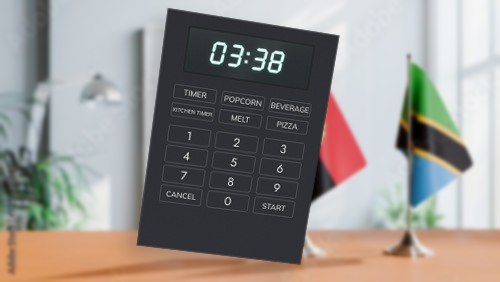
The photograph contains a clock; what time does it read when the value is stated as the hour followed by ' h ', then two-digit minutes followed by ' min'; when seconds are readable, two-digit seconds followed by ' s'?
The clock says 3 h 38 min
